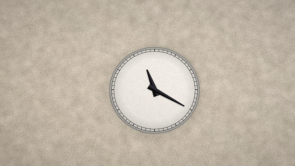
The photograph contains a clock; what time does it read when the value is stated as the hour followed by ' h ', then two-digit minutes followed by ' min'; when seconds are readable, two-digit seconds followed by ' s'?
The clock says 11 h 20 min
